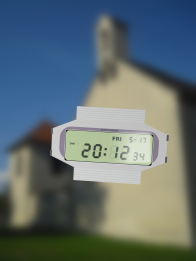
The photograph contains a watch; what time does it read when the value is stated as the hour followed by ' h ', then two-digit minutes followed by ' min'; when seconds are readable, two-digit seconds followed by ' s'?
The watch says 20 h 12 min 34 s
